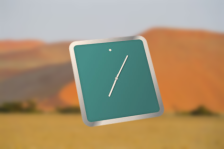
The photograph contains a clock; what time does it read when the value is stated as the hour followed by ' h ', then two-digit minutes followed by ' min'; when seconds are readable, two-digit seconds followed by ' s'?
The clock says 7 h 06 min
